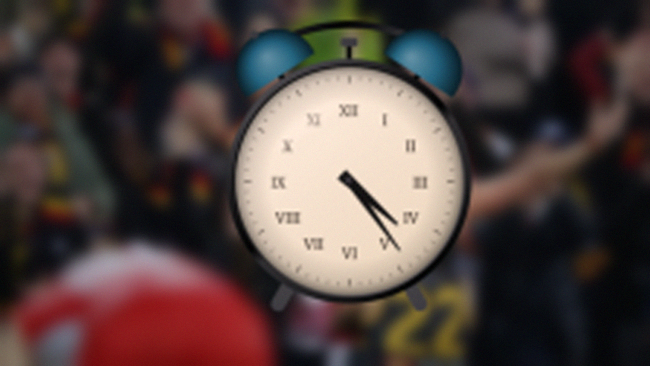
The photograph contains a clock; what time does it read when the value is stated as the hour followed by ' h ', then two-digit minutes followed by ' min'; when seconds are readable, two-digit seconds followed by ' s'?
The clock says 4 h 24 min
